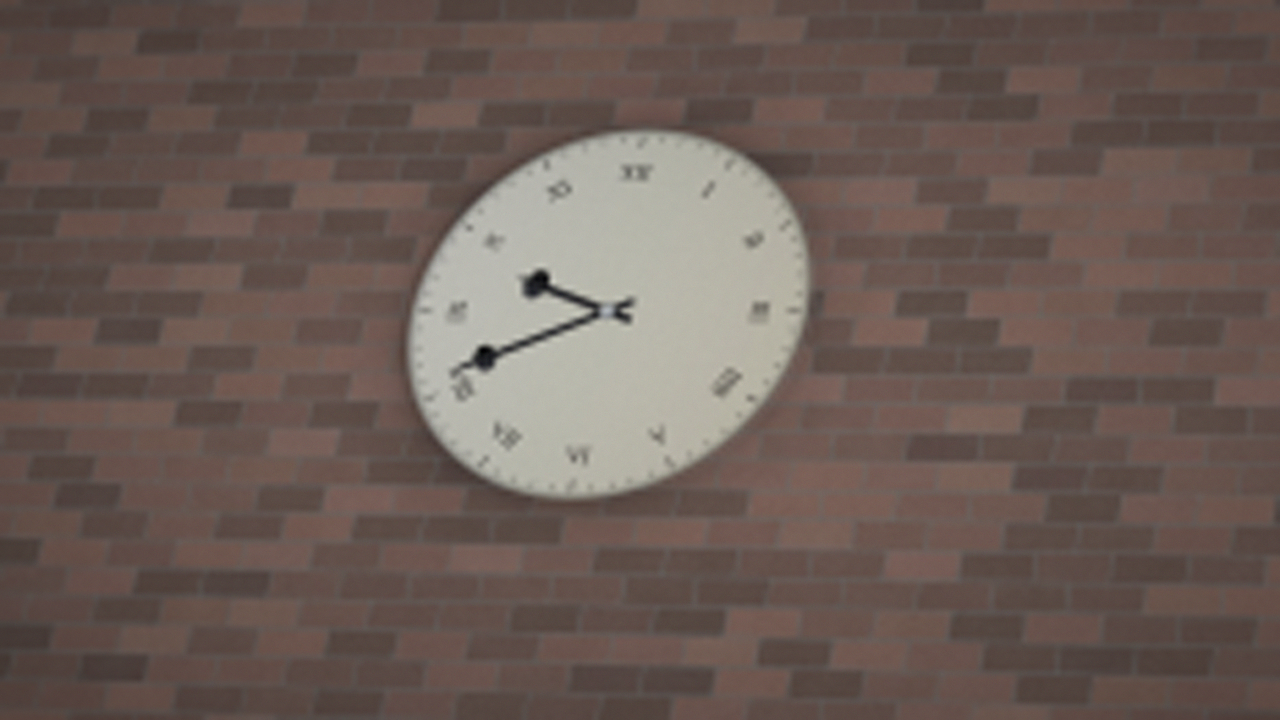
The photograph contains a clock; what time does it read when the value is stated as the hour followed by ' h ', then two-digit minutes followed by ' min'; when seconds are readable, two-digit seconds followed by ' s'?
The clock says 9 h 41 min
